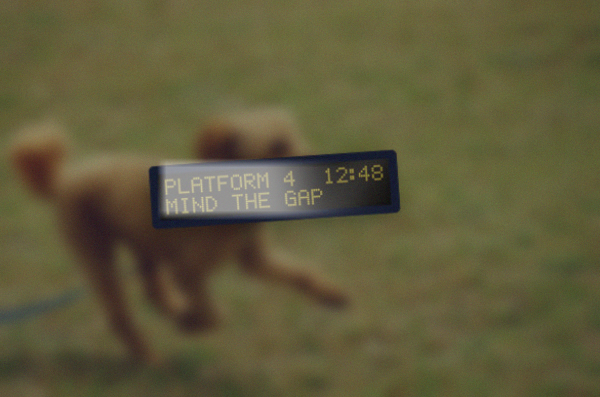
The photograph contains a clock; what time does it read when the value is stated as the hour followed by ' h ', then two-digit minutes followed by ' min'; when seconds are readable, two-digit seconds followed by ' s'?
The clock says 12 h 48 min
